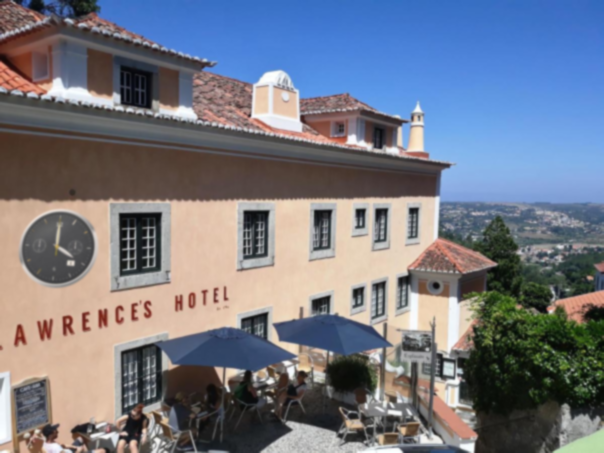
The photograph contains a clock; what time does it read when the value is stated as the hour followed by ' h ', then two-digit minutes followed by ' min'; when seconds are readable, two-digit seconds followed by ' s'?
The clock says 4 h 00 min
